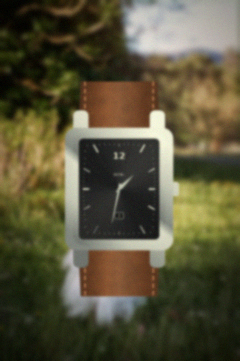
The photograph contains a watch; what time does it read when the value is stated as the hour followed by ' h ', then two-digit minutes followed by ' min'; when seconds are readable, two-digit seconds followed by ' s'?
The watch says 1 h 32 min
